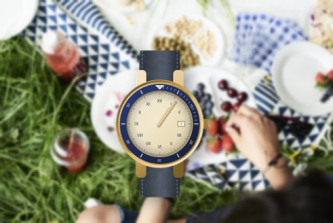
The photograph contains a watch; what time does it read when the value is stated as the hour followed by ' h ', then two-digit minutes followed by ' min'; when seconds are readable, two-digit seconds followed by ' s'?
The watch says 1 h 06 min
